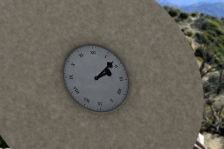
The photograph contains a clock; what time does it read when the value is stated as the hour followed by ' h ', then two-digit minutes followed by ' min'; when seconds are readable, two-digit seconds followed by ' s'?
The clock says 2 h 08 min
